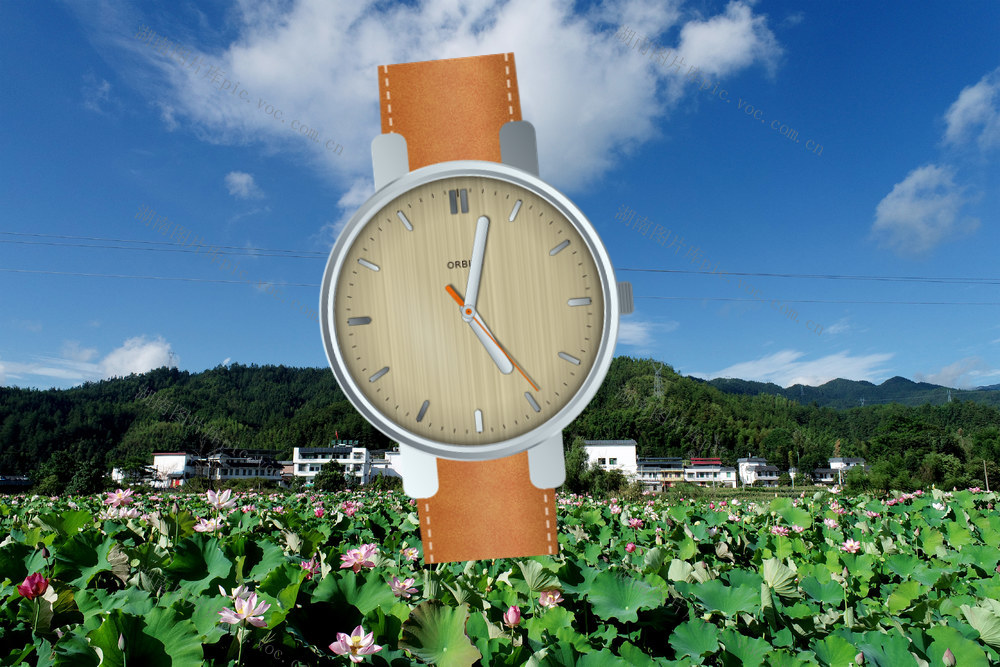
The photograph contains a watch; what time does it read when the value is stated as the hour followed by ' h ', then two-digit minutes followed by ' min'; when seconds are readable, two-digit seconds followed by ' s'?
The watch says 5 h 02 min 24 s
